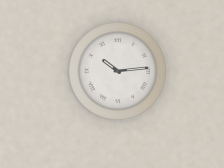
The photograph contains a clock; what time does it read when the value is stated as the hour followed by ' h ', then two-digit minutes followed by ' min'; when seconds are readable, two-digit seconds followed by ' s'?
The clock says 10 h 14 min
